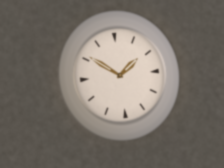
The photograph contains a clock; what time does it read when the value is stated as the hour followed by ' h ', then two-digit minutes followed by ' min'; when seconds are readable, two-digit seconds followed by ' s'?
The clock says 1 h 51 min
